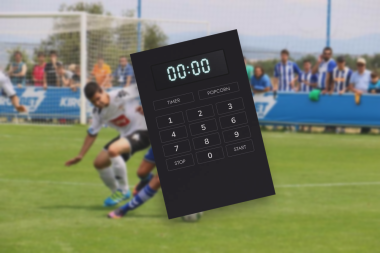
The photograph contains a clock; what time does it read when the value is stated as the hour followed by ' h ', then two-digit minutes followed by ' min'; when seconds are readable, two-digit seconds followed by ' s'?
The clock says 0 h 00 min
